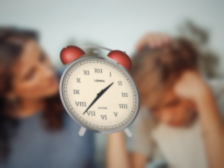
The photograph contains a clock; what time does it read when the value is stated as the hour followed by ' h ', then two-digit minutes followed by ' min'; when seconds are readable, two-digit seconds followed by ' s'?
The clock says 1 h 37 min
